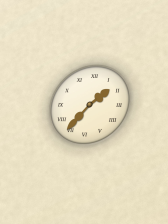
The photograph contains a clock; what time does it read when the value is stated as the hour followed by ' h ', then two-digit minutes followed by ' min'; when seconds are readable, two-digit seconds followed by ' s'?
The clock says 1 h 36 min
